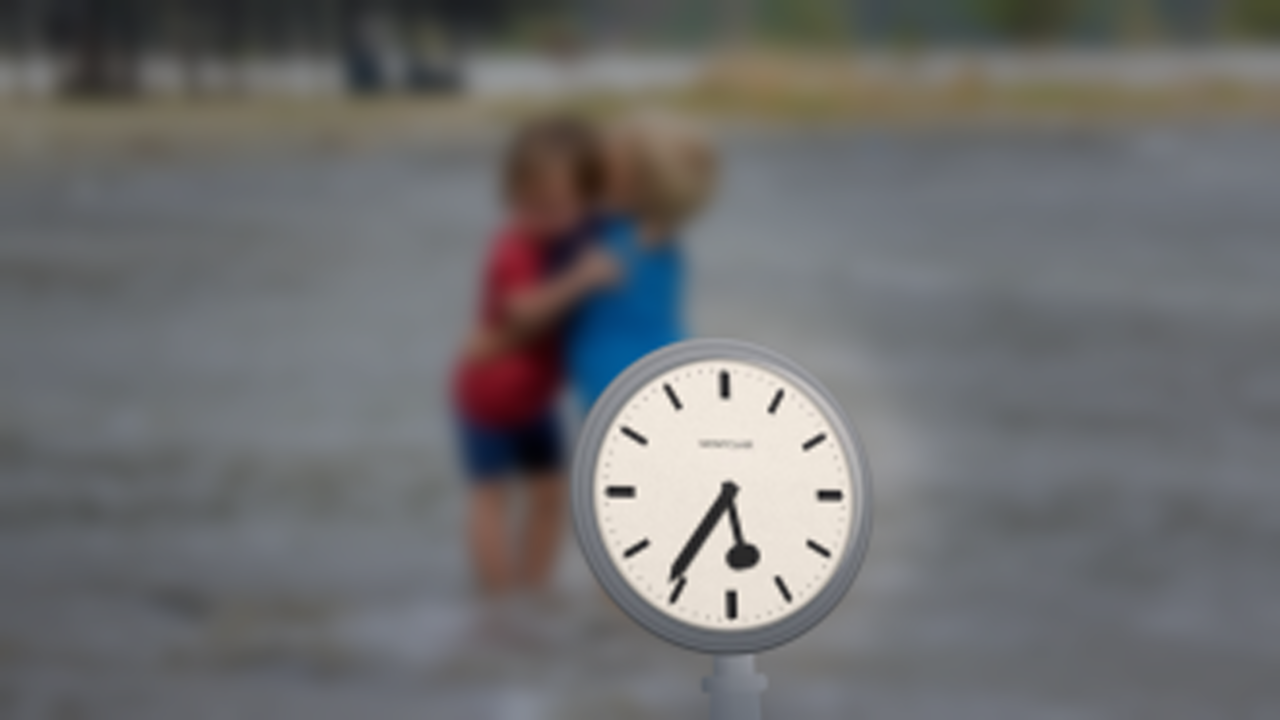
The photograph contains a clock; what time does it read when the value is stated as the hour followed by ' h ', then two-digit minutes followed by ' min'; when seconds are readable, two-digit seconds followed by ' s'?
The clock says 5 h 36 min
